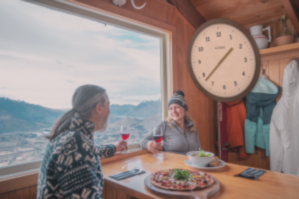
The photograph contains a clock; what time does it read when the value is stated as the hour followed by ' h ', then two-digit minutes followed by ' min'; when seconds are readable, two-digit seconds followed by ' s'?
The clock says 1 h 38 min
